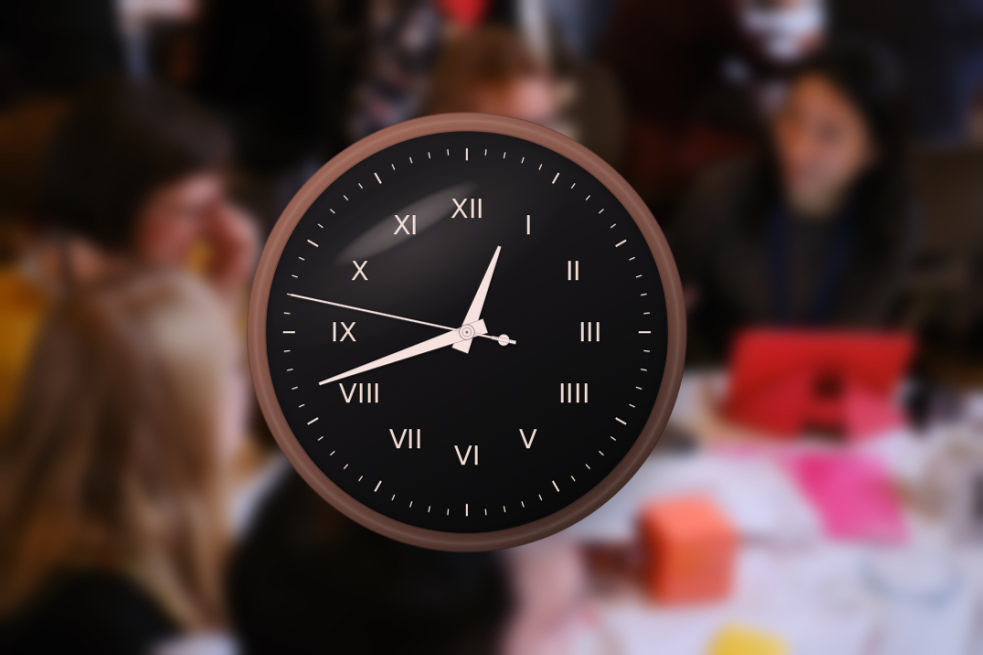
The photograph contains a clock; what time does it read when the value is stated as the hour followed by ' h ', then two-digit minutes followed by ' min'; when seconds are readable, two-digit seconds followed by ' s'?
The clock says 12 h 41 min 47 s
